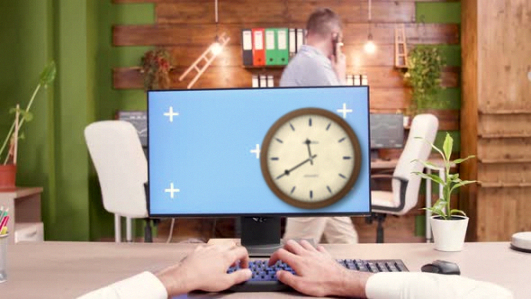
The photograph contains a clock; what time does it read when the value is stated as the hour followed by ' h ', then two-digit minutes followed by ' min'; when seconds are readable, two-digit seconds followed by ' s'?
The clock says 11 h 40 min
